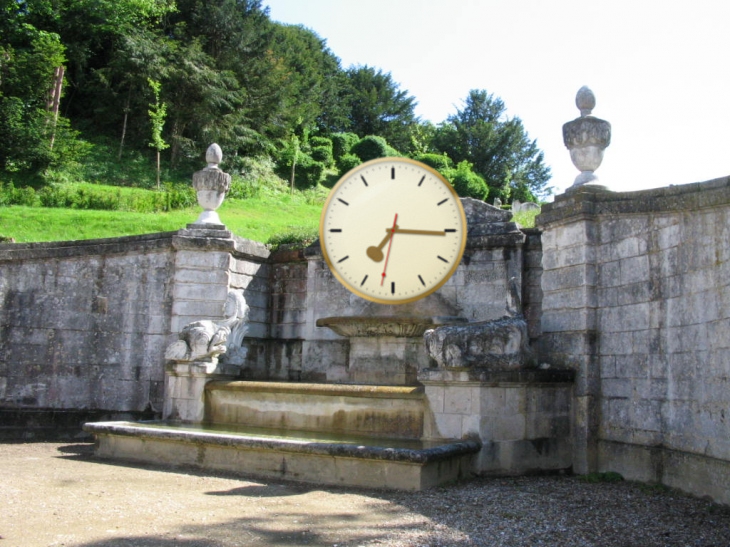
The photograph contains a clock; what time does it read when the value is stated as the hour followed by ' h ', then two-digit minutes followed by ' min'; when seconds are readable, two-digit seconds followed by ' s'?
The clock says 7 h 15 min 32 s
